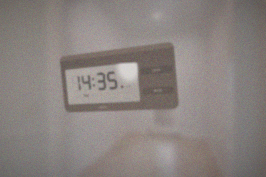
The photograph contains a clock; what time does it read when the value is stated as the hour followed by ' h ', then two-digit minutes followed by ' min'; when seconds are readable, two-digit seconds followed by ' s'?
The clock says 14 h 35 min
